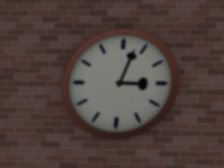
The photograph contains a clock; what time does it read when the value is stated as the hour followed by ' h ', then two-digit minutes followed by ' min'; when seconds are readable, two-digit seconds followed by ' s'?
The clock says 3 h 03 min
